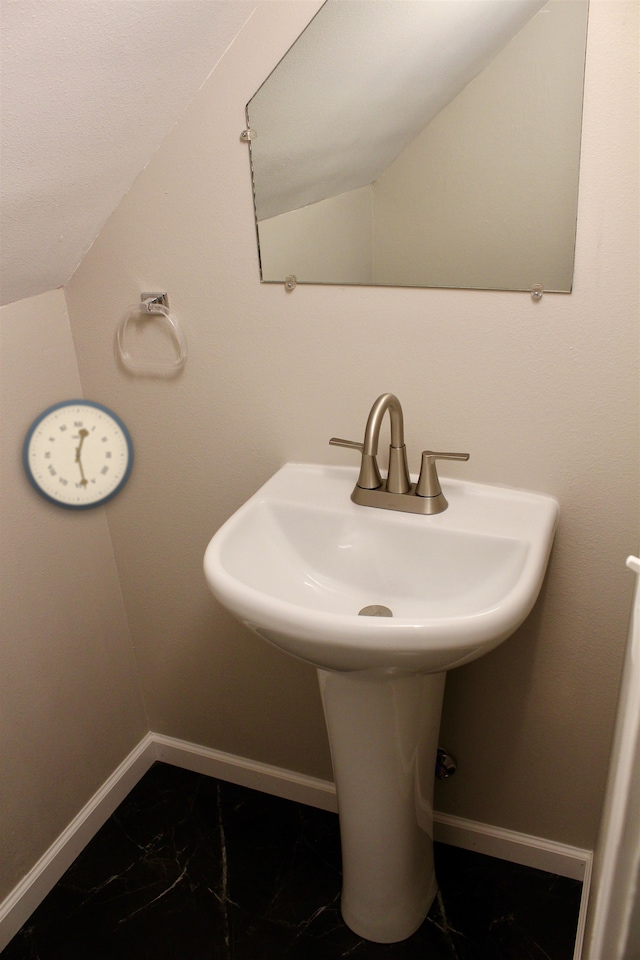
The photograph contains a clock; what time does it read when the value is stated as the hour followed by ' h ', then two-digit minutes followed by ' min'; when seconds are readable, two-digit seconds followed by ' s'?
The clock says 12 h 28 min
